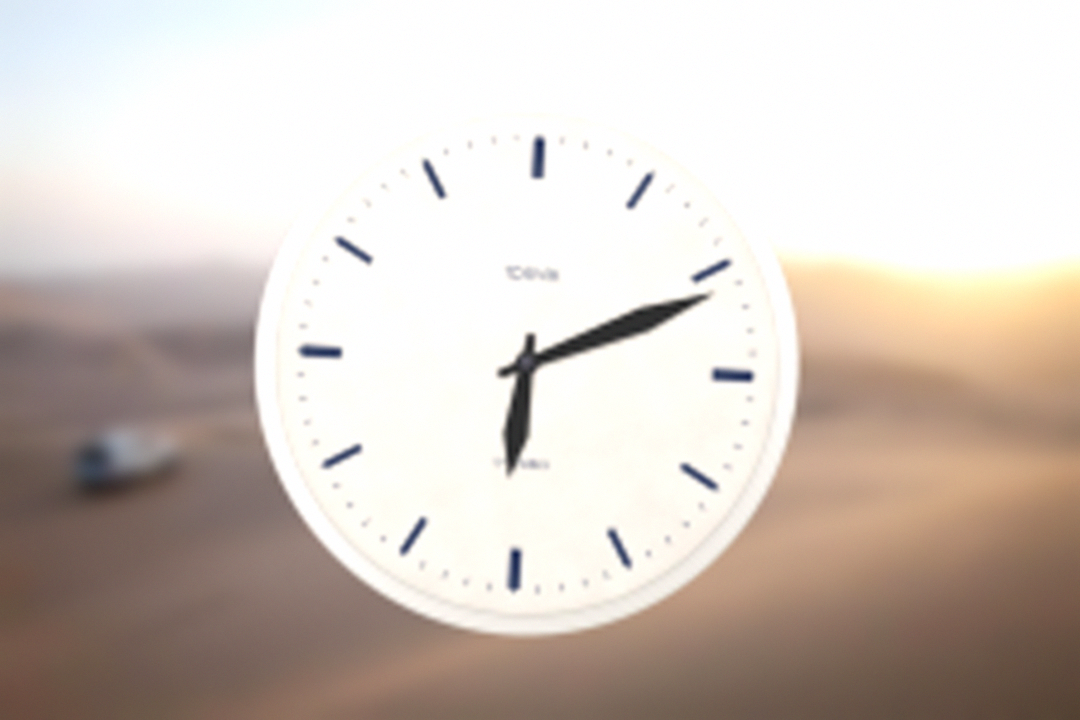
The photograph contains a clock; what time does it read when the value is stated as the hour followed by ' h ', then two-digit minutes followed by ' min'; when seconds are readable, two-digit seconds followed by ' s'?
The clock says 6 h 11 min
